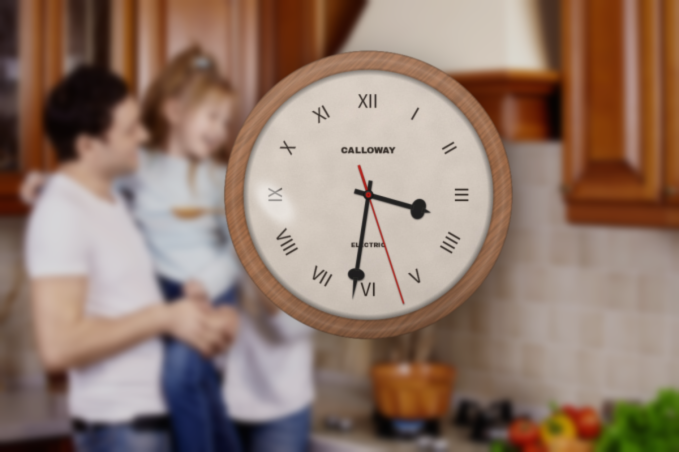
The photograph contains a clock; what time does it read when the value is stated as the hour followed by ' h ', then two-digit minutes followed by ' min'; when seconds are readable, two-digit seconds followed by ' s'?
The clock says 3 h 31 min 27 s
